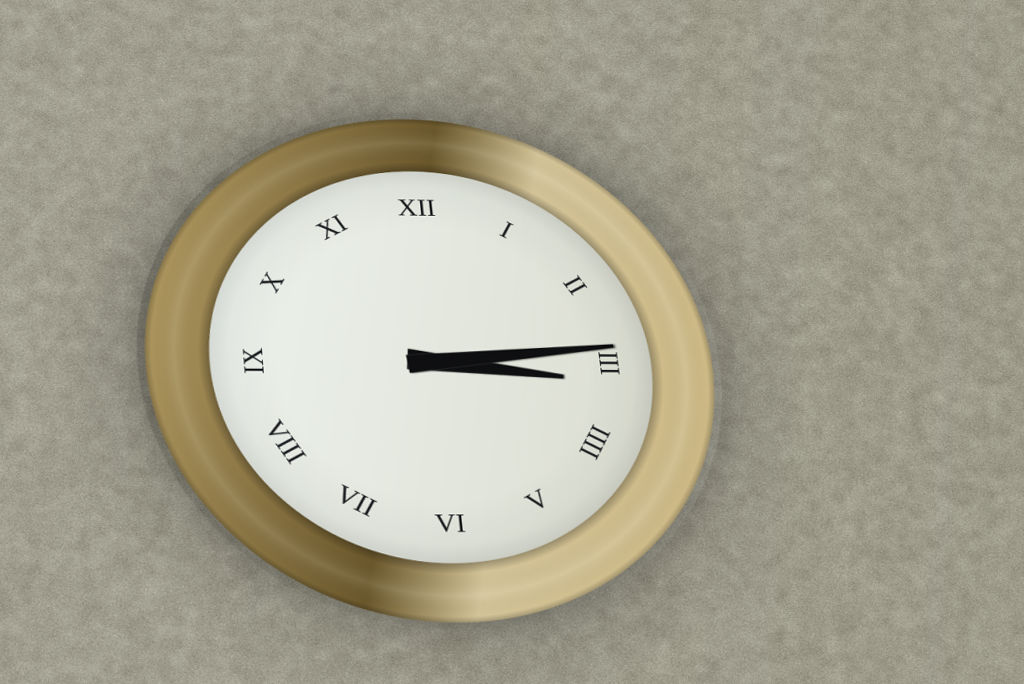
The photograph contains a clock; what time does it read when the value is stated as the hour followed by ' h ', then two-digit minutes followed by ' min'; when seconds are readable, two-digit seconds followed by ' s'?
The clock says 3 h 14 min
